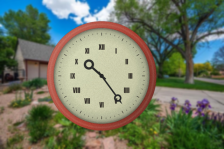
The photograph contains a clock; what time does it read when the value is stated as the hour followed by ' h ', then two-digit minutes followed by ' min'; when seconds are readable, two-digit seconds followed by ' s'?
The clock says 10 h 24 min
